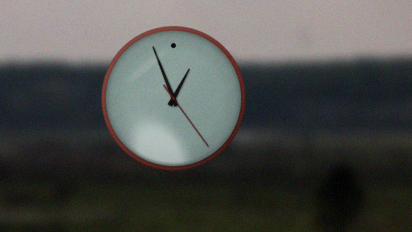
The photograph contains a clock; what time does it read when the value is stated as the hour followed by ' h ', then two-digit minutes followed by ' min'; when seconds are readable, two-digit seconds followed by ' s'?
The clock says 12 h 56 min 24 s
